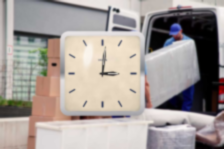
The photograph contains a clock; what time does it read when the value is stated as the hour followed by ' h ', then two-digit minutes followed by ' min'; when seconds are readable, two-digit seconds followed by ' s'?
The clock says 3 h 01 min
